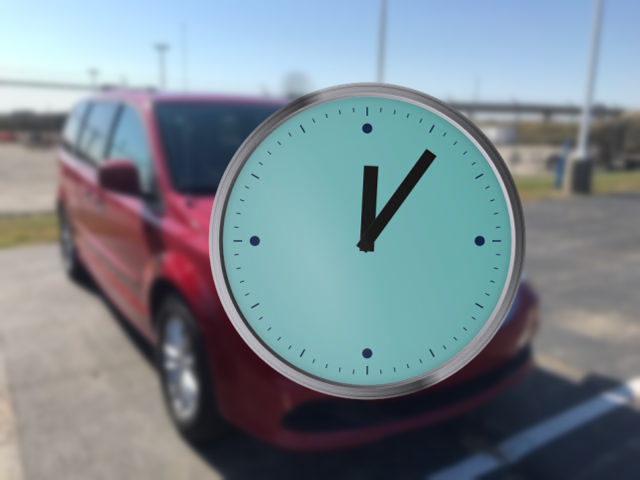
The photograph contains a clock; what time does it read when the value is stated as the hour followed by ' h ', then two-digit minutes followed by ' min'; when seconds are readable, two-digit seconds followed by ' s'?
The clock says 12 h 06 min
